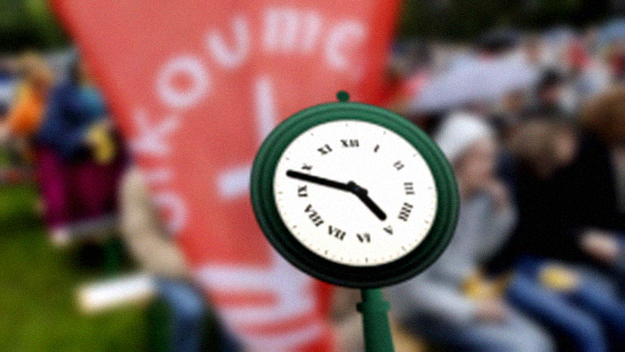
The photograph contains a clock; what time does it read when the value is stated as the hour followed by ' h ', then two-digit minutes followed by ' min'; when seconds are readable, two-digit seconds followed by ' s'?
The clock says 4 h 48 min
